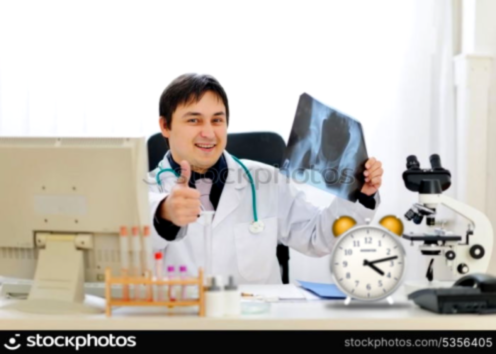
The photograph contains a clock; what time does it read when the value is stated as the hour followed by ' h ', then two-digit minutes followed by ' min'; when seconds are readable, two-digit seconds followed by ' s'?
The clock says 4 h 13 min
